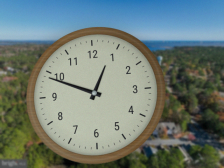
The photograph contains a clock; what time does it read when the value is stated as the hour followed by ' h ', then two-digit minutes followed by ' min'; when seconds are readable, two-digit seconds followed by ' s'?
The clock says 12 h 49 min
